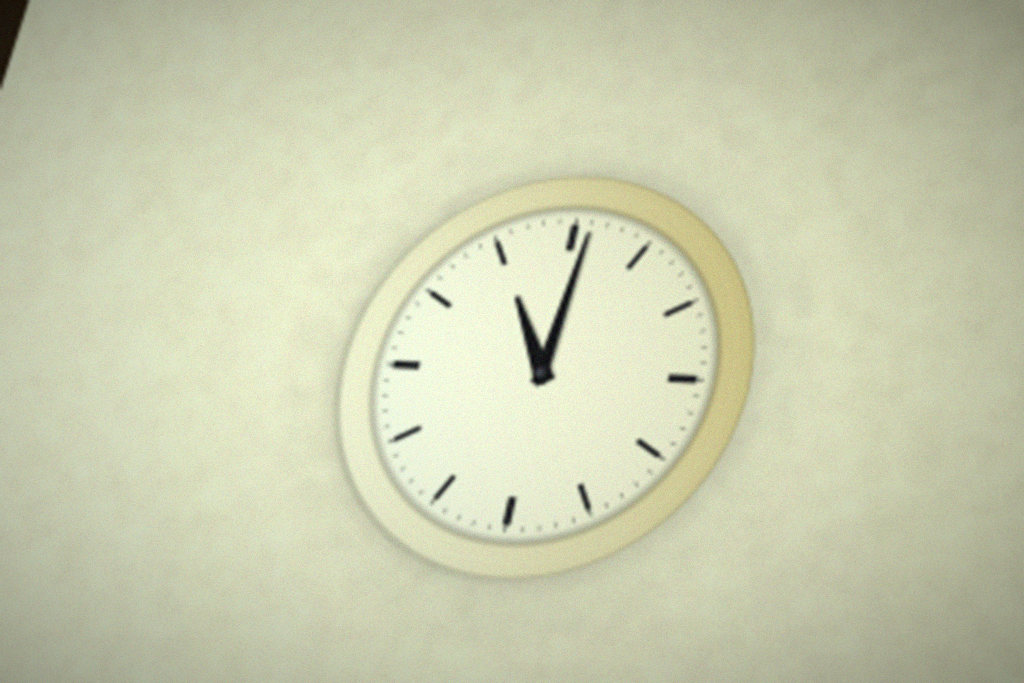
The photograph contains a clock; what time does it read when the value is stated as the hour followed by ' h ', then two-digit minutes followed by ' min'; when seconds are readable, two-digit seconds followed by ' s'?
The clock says 11 h 01 min
